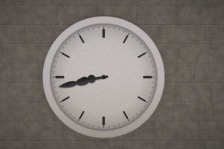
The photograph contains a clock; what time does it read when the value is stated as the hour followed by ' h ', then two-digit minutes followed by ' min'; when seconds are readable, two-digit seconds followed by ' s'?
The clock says 8 h 43 min
